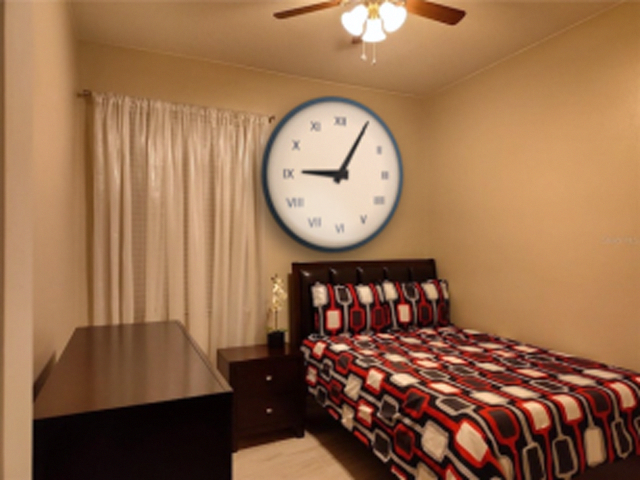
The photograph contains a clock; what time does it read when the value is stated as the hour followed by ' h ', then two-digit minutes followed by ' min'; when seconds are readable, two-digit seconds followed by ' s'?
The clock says 9 h 05 min
